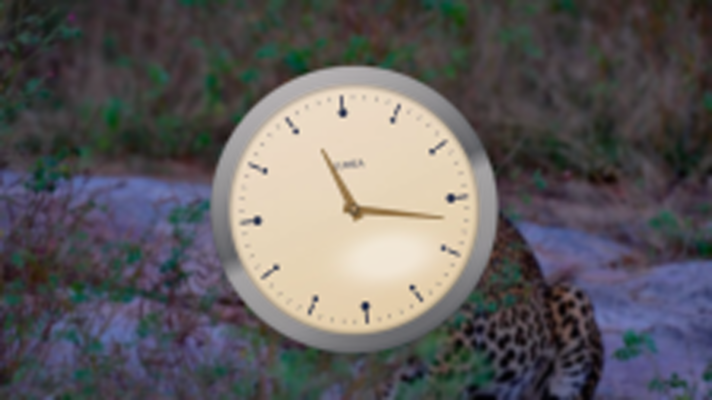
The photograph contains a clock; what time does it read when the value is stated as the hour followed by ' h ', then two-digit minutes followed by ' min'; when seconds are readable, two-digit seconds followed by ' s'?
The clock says 11 h 17 min
